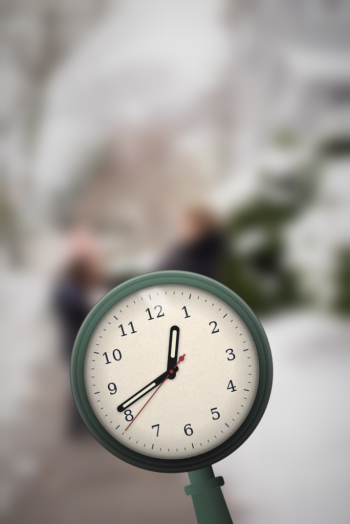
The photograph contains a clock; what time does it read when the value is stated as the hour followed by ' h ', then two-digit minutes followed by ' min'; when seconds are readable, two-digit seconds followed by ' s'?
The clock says 12 h 41 min 39 s
